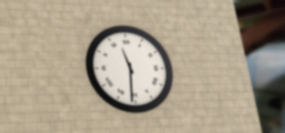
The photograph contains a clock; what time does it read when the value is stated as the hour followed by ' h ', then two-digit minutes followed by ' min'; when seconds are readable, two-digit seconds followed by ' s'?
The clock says 11 h 31 min
